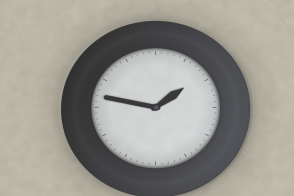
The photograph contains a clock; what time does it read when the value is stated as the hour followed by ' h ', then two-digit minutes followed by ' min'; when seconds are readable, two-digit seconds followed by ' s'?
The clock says 1 h 47 min
